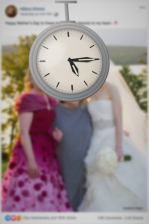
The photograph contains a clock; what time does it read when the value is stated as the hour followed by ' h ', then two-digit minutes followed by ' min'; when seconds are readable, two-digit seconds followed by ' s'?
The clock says 5 h 15 min
